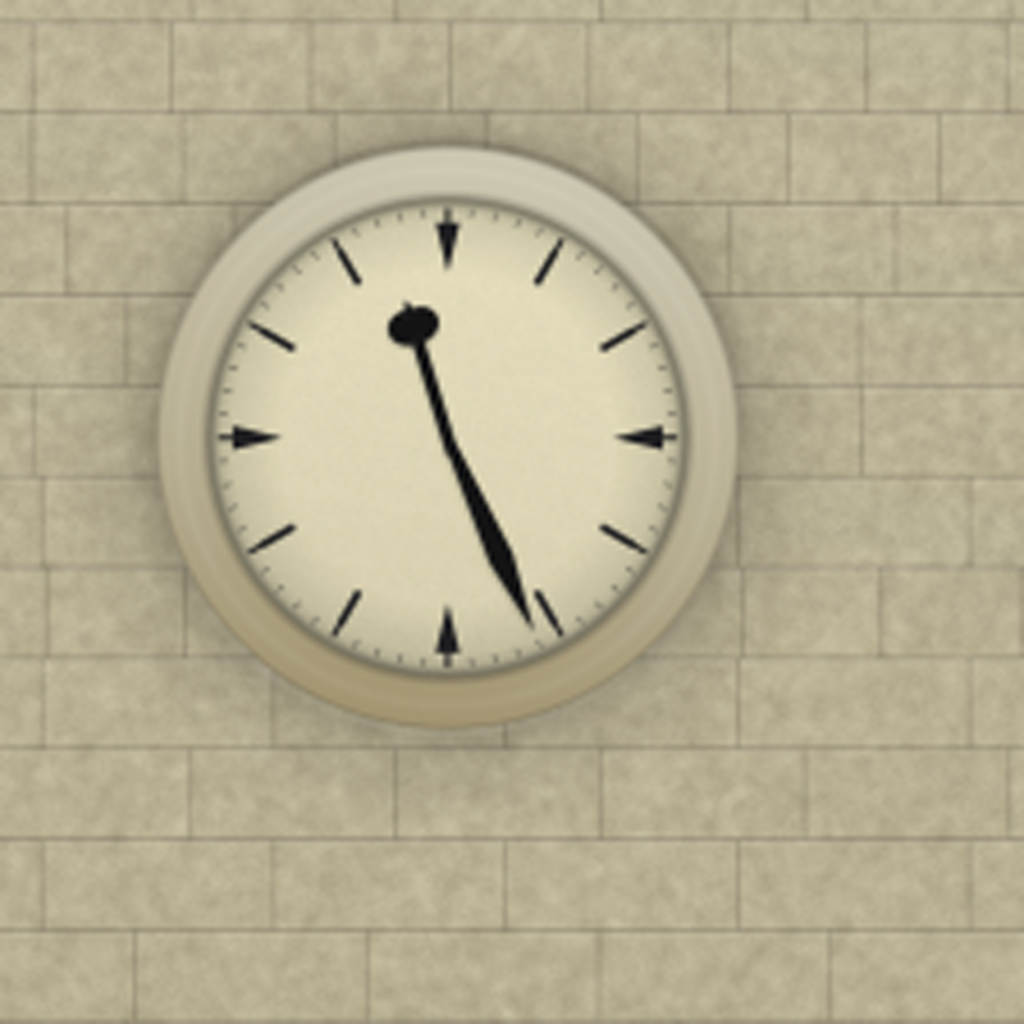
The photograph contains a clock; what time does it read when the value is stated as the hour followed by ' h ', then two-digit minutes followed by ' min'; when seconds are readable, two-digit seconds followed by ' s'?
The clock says 11 h 26 min
